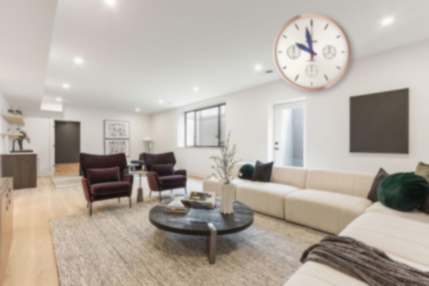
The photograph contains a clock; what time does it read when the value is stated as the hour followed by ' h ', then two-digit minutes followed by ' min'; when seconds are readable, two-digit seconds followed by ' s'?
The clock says 9 h 58 min
